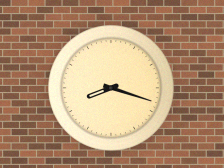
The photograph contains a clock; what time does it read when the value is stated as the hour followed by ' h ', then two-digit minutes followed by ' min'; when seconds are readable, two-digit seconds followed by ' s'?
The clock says 8 h 18 min
